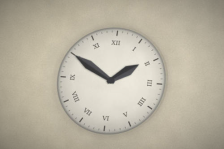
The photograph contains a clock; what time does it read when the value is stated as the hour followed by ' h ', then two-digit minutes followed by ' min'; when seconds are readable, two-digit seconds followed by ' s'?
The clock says 1 h 50 min
